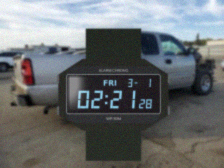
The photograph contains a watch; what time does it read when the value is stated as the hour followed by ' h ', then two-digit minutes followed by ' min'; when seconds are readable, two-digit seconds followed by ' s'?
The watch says 2 h 21 min 28 s
